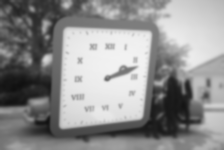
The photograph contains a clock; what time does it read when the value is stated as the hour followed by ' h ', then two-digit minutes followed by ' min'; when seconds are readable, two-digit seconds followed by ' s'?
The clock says 2 h 12 min
